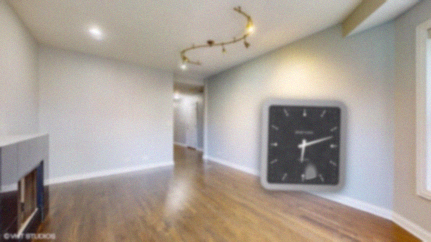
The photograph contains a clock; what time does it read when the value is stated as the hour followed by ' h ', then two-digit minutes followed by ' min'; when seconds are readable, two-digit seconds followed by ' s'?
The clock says 6 h 12 min
